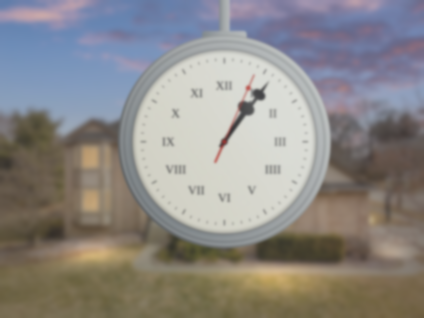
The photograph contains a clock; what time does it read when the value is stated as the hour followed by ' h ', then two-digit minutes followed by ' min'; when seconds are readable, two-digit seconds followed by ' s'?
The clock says 1 h 06 min 04 s
